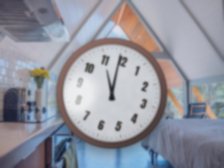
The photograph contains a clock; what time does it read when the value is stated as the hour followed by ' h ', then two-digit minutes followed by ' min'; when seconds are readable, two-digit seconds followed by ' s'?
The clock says 10 h 59 min
